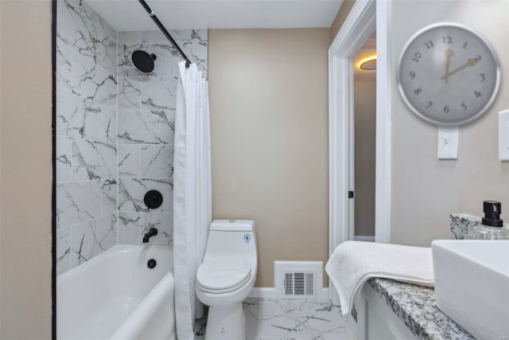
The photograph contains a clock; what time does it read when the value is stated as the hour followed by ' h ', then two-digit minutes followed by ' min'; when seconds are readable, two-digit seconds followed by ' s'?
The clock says 12 h 10 min
